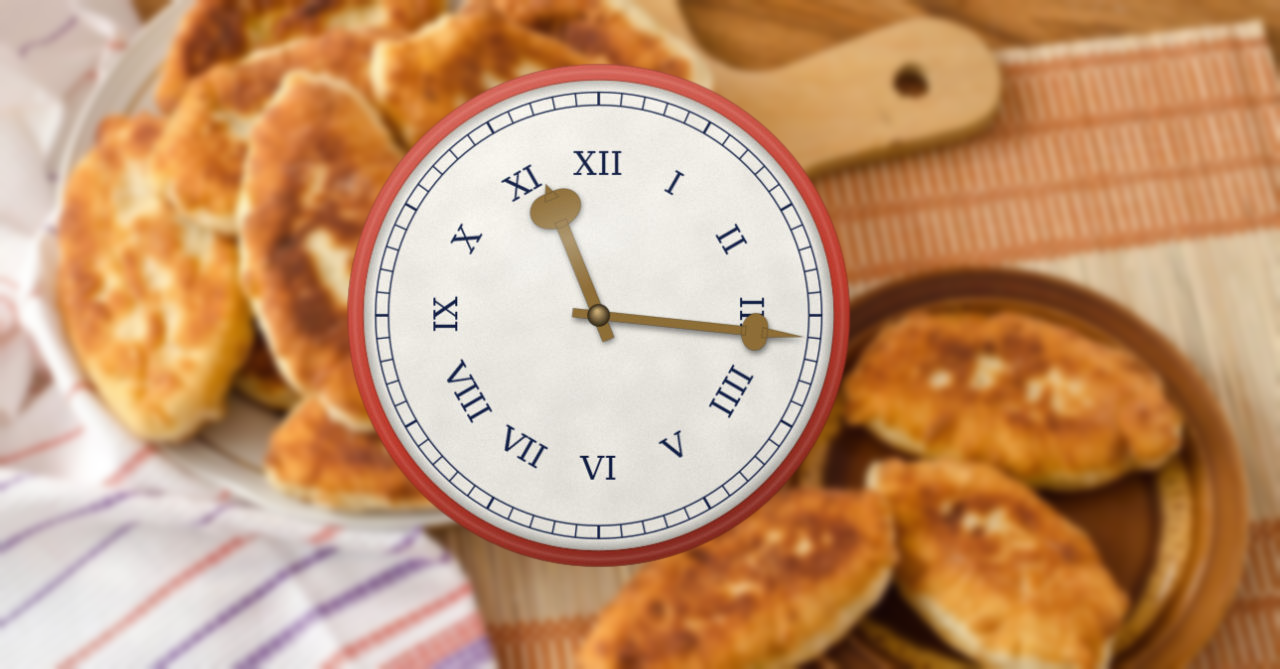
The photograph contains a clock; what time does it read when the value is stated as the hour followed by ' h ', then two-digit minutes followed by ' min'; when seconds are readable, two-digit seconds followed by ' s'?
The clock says 11 h 16 min
